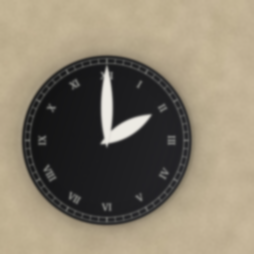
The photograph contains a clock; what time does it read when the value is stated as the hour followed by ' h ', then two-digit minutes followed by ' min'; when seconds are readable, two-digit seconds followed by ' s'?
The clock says 2 h 00 min
